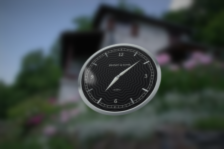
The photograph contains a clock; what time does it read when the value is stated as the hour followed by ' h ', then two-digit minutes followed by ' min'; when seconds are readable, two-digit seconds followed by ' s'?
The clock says 7 h 08 min
